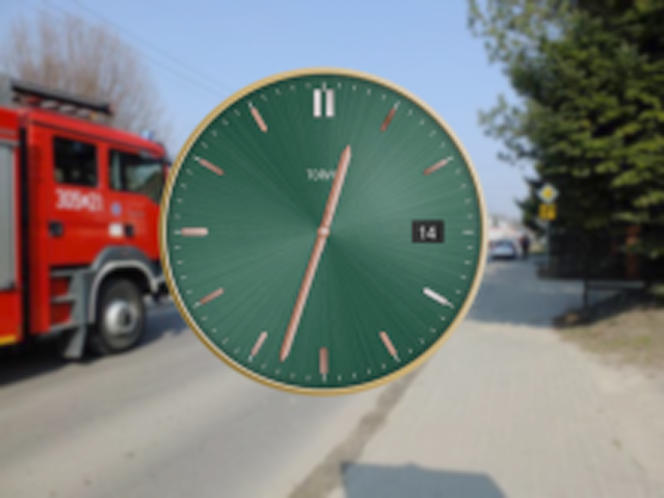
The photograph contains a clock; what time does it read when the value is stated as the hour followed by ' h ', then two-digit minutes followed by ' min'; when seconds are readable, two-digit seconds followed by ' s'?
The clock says 12 h 33 min
